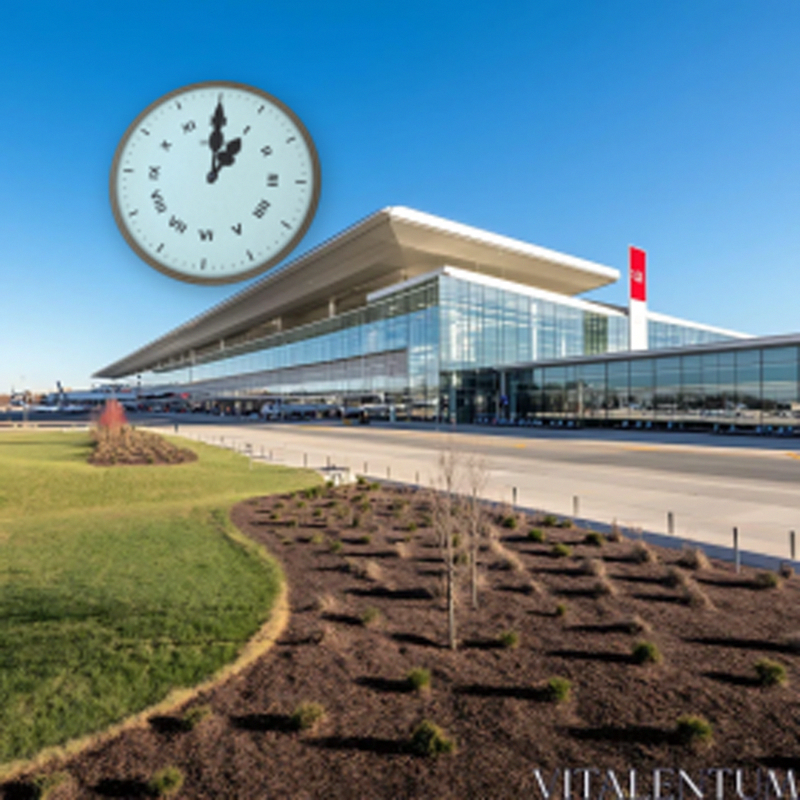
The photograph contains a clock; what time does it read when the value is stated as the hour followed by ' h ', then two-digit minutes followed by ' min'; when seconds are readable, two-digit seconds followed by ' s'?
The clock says 1 h 00 min
